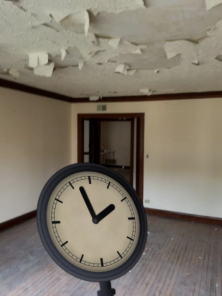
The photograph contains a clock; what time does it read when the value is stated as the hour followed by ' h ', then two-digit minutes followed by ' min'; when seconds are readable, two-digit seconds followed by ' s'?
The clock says 1 h 57 min
